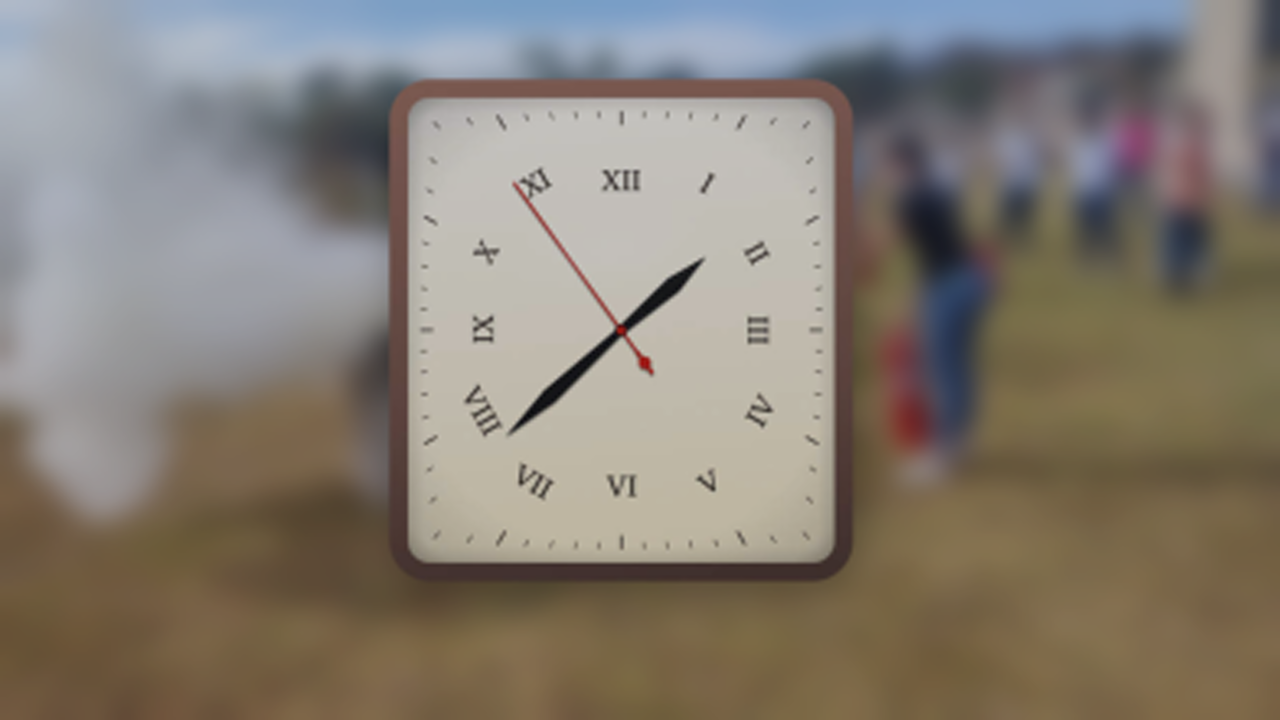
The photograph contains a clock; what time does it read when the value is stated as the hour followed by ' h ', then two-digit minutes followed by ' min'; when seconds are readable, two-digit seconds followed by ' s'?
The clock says 1 h 37 min 54 s
